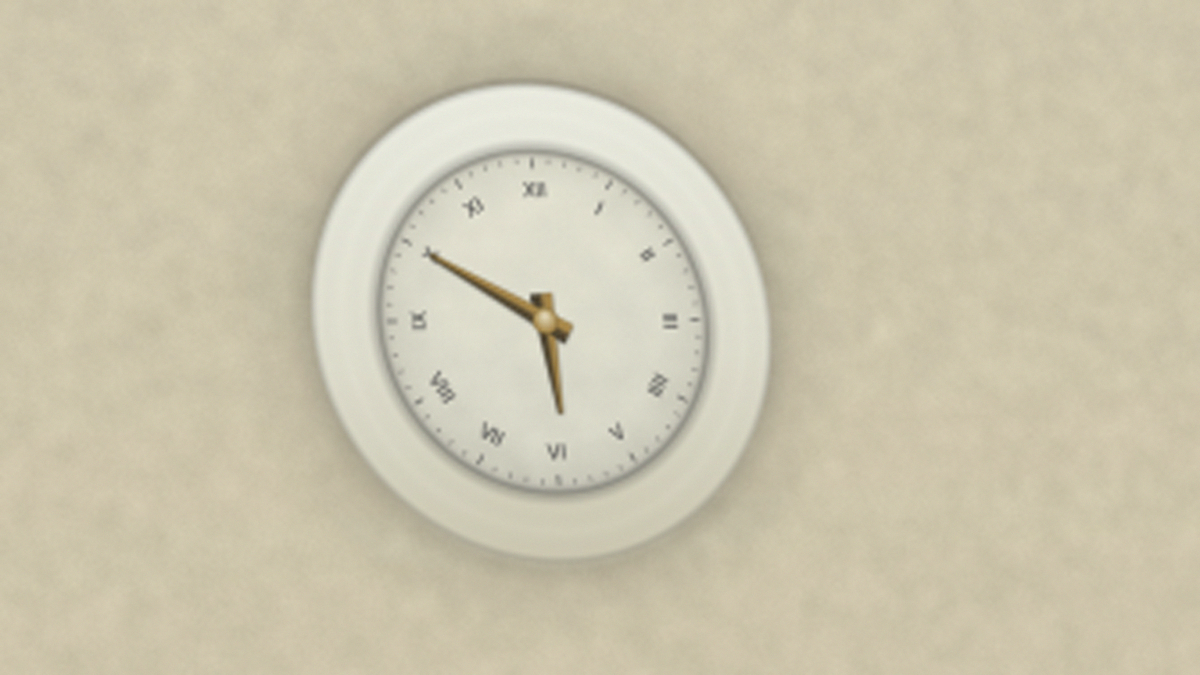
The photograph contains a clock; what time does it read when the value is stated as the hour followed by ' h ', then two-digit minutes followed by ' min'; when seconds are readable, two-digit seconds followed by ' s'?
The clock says 5 h 50 min
